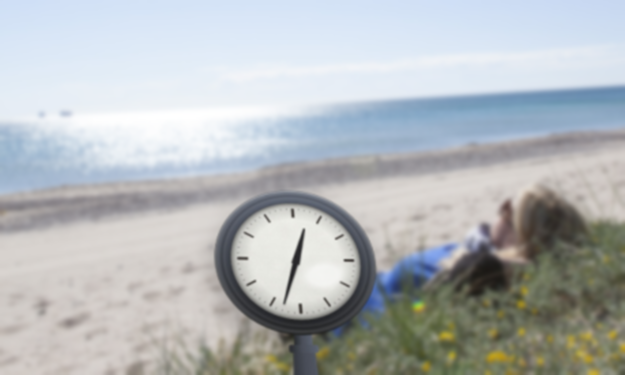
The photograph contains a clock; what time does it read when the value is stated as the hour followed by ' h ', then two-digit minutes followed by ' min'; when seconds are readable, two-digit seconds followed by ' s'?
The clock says 12 h 33 min
